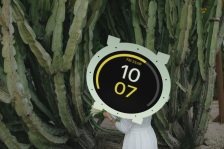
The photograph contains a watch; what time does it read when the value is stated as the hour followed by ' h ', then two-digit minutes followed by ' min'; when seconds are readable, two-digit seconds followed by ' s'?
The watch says 10 h 07 min
